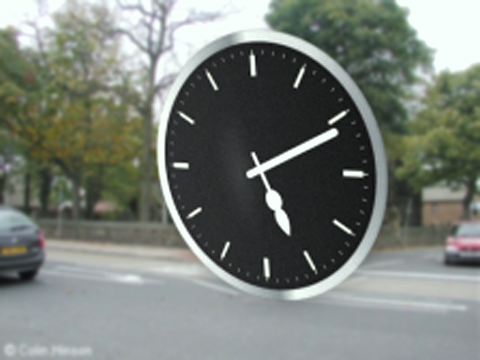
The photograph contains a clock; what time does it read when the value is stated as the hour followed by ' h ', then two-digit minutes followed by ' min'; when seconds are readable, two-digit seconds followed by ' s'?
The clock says 5 h 11 min
